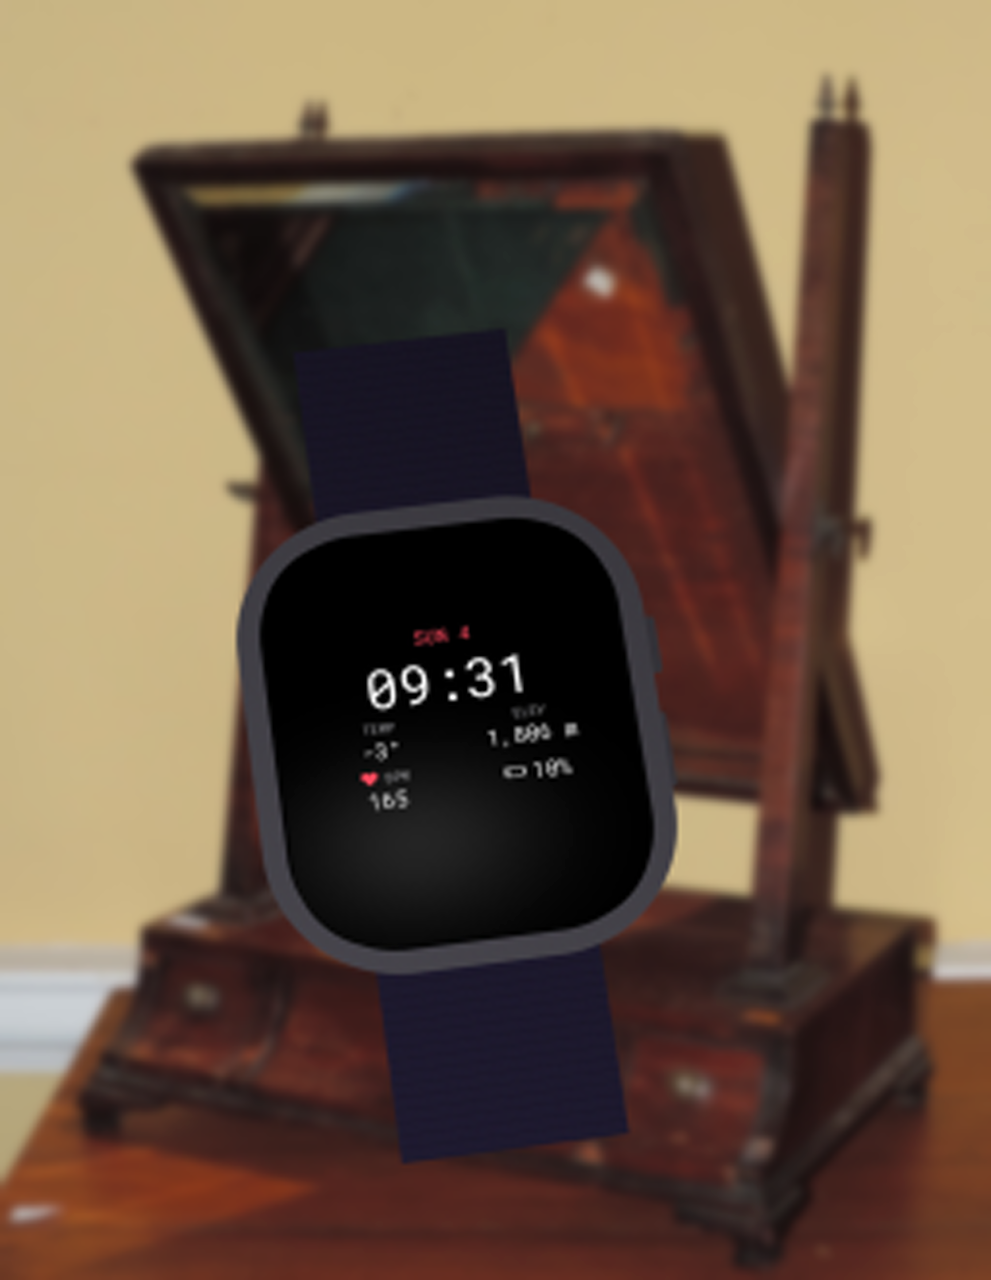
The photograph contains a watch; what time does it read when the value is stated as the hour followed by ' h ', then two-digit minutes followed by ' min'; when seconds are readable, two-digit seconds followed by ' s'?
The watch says 9 h 31 min
